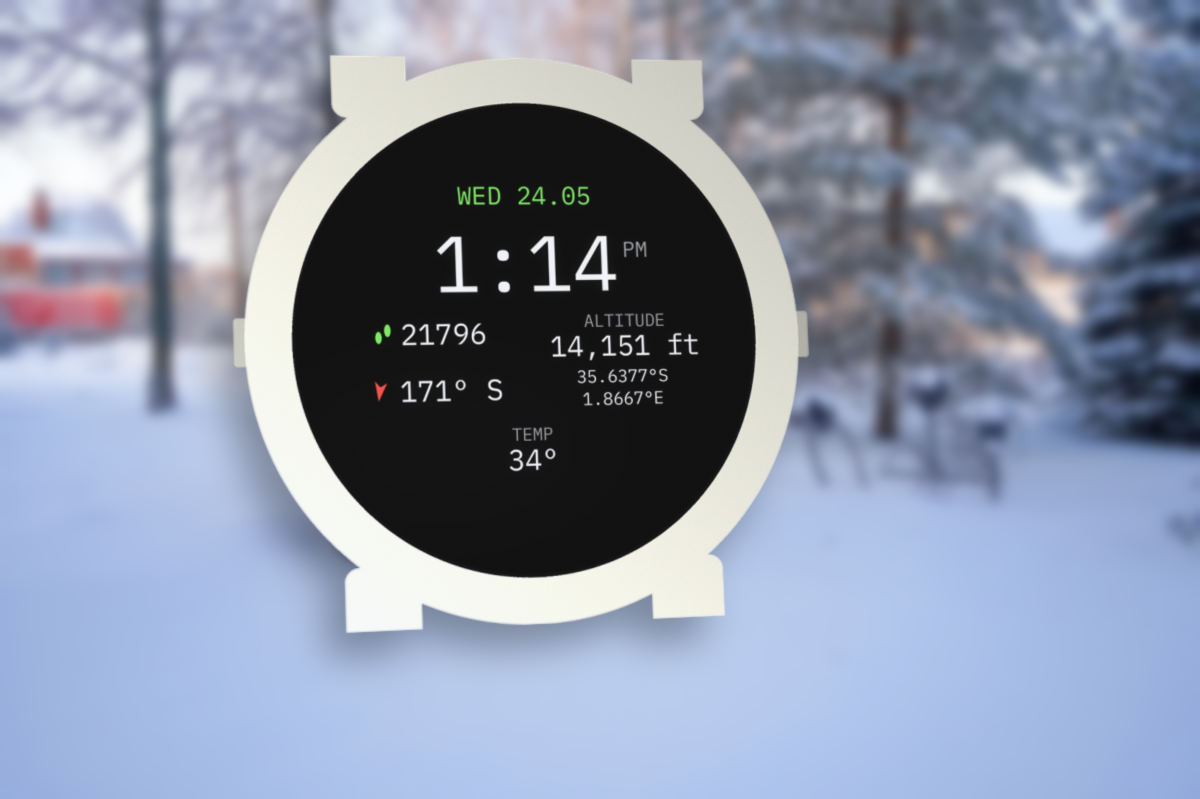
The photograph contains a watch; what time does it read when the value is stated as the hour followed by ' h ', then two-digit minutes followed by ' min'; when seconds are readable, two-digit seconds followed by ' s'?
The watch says 1 h 14 min
